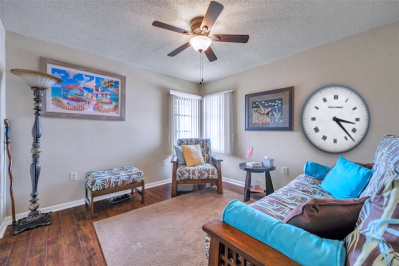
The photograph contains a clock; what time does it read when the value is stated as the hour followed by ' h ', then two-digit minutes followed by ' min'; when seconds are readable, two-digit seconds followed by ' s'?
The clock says 3 h 23 min
